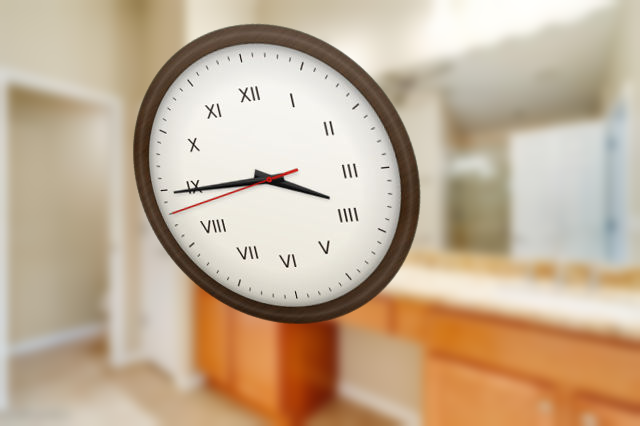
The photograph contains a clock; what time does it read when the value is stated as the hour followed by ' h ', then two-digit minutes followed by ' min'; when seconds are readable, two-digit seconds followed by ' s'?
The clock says 3 h 44 min 43 s
